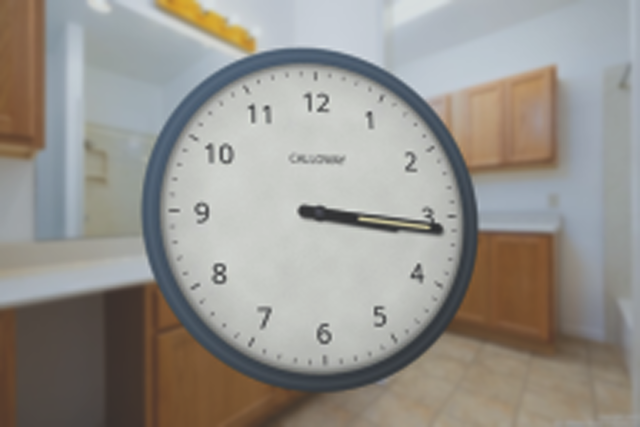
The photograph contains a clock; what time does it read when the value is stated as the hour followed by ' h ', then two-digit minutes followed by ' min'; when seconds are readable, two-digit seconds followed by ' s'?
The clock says 3 h 16 min
